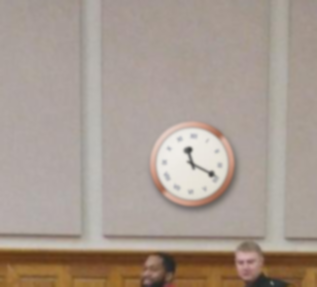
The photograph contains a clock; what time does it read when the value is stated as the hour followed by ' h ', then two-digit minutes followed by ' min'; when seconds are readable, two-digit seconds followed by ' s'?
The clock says 11 h 19 min
